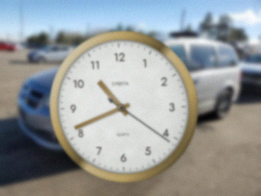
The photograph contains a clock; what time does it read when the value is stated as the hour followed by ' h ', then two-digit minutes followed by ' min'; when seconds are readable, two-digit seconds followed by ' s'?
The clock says 10 h 41 min 21 s
